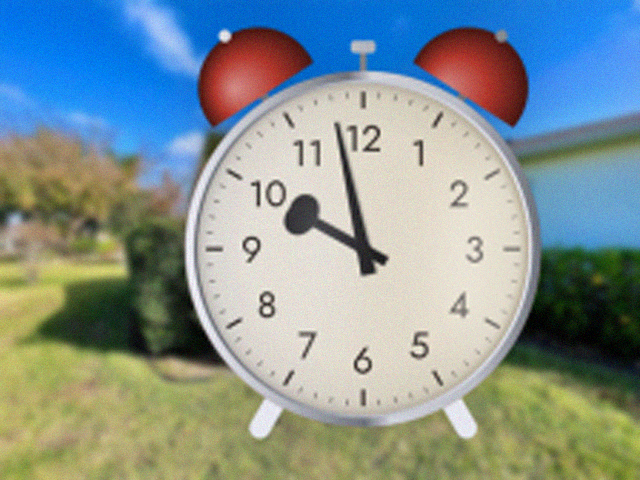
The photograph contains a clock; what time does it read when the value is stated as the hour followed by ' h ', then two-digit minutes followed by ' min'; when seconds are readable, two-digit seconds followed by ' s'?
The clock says 9 h 58 min
